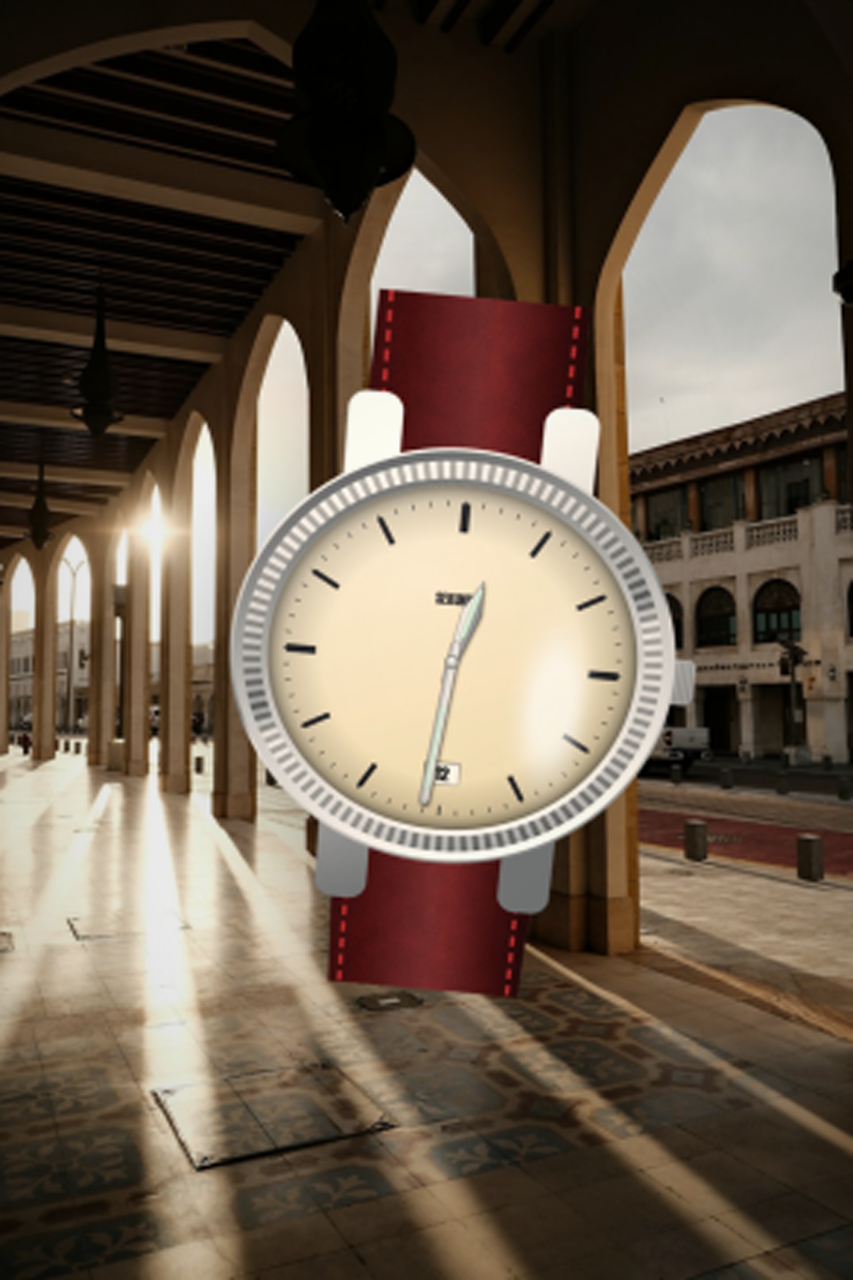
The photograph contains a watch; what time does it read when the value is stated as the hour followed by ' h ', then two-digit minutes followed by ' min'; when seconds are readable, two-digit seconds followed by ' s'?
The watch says 12 h 31 min
